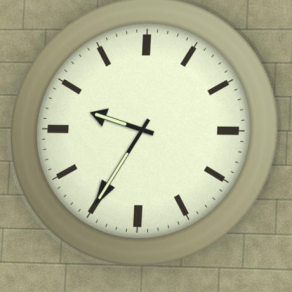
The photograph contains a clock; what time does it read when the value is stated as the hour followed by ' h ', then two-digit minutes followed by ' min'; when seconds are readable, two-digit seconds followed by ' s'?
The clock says 9 h 35 min
